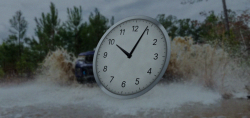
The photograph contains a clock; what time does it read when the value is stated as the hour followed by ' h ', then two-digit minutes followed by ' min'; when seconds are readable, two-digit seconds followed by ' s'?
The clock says 10 h 04 min
